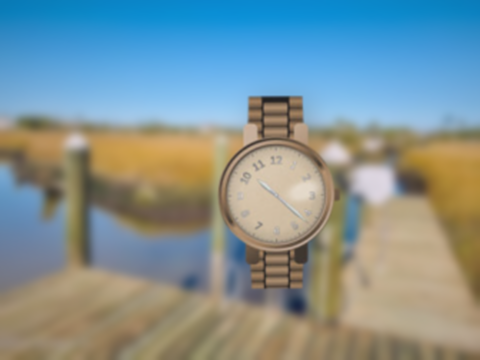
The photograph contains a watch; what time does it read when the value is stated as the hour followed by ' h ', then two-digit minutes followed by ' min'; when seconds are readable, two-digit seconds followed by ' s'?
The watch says 10 h 22 min
